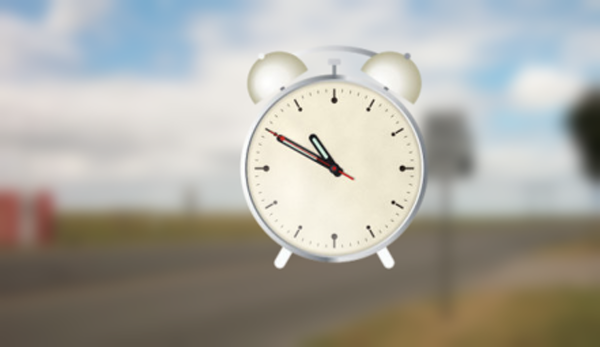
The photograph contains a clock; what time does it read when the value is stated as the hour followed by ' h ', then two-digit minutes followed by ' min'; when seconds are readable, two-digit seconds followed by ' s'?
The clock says 10 h 49 min 50 s
